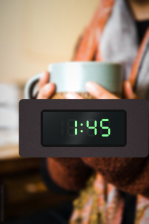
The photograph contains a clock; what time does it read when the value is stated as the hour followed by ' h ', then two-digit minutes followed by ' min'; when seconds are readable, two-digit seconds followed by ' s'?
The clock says 1 h 45 min
